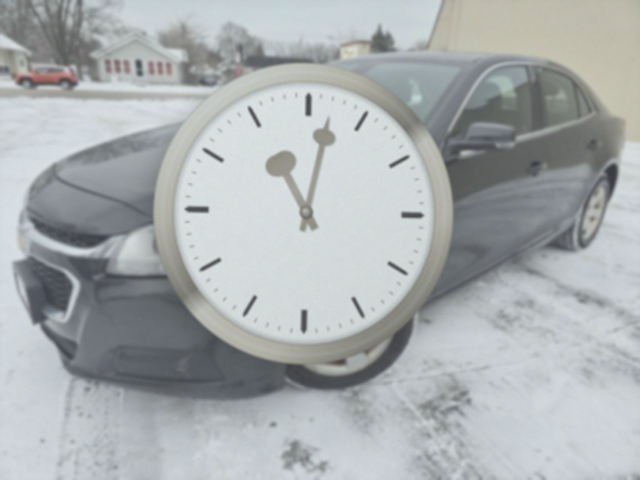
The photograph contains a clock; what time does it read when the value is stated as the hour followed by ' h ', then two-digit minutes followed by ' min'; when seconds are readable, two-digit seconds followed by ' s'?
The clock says 11 h 02 min
